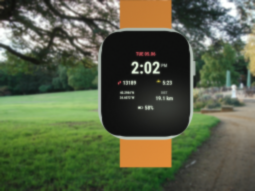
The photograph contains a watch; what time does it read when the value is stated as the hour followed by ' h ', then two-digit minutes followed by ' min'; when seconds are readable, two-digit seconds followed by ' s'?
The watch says 2 h 02 min
